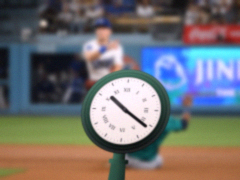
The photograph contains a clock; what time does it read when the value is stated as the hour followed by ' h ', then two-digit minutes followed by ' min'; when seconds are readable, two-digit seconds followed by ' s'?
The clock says 10 h 21 min
